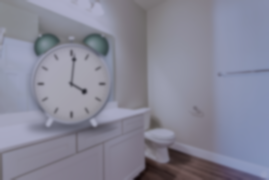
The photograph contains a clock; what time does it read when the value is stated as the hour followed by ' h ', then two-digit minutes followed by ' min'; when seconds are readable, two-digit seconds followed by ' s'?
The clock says 4 h 01 min
